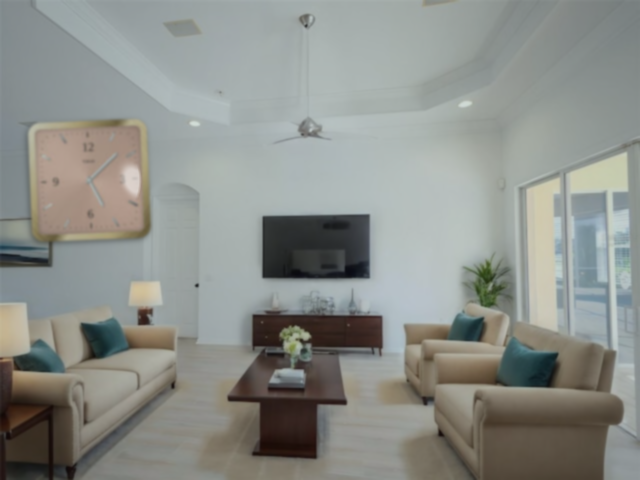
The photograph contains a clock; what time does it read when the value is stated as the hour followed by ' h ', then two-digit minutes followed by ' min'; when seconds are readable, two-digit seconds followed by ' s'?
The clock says 5 h 08 min
